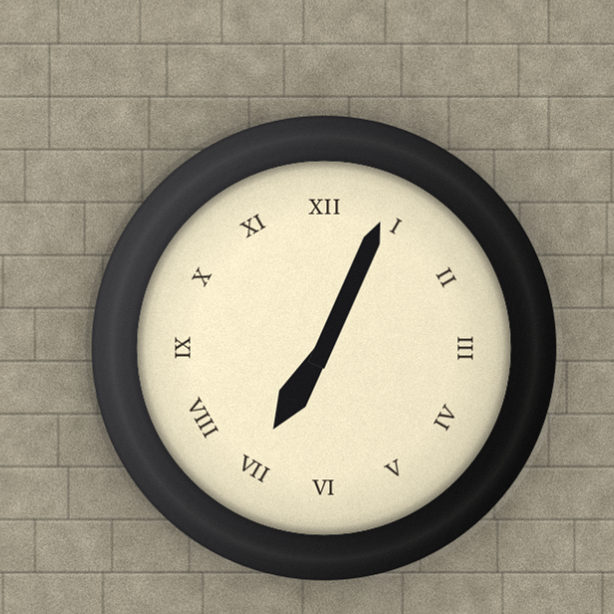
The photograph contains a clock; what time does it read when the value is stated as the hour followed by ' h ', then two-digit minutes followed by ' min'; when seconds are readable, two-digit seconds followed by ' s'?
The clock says 7 h 04 min
